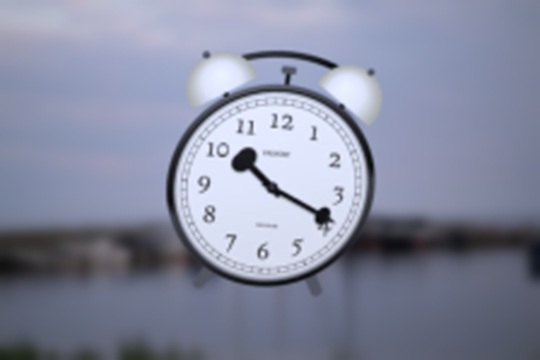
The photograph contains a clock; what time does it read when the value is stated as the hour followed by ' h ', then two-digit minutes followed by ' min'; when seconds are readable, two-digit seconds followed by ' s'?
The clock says 10 h 19 min
